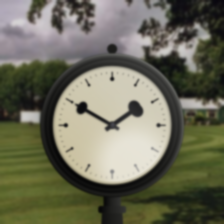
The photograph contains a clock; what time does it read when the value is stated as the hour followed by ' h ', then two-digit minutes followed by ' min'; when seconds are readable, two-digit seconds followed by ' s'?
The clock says 1 h 50 min
